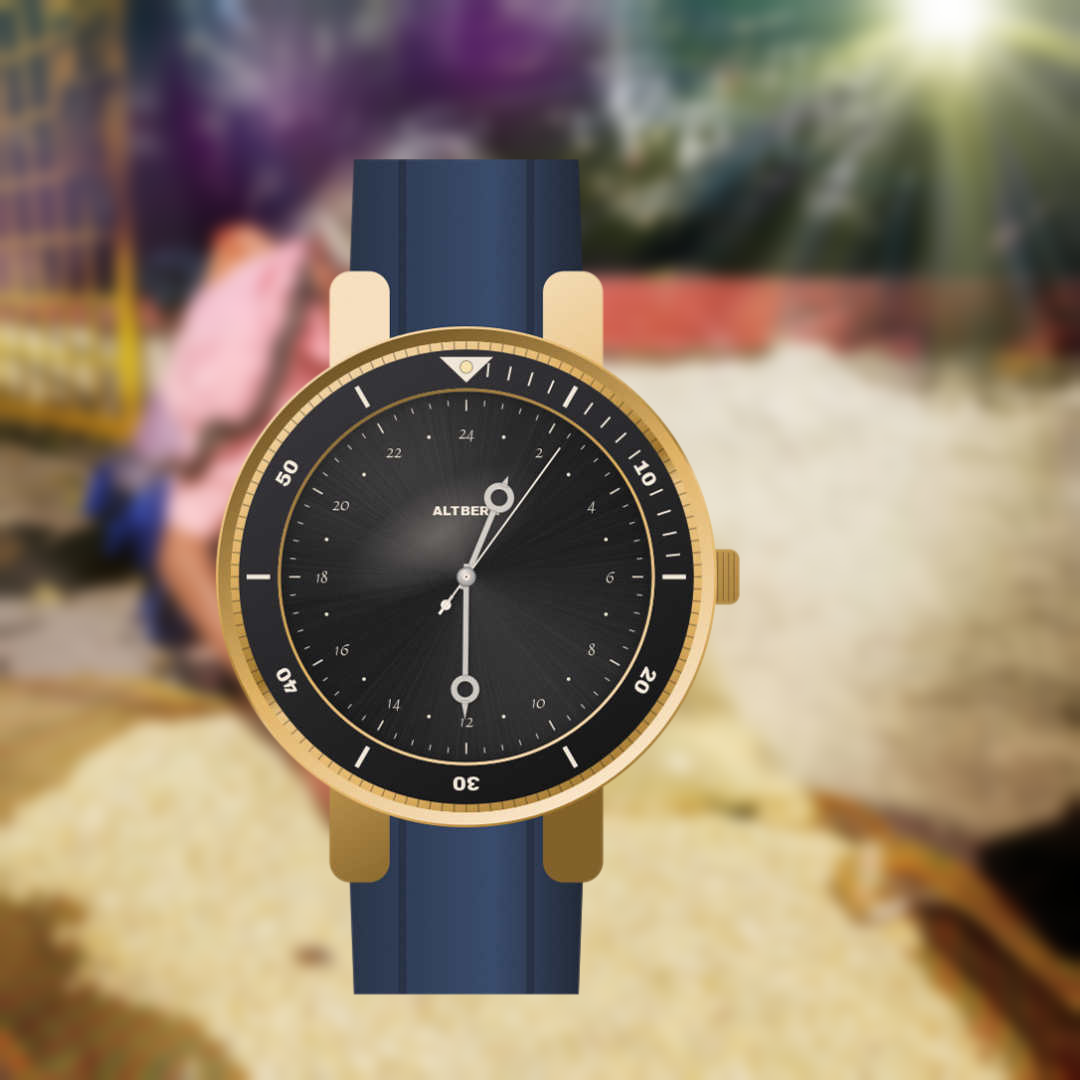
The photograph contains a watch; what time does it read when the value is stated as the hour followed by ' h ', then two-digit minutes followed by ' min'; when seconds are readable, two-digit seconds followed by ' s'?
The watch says 1 h 30 min 06 s
